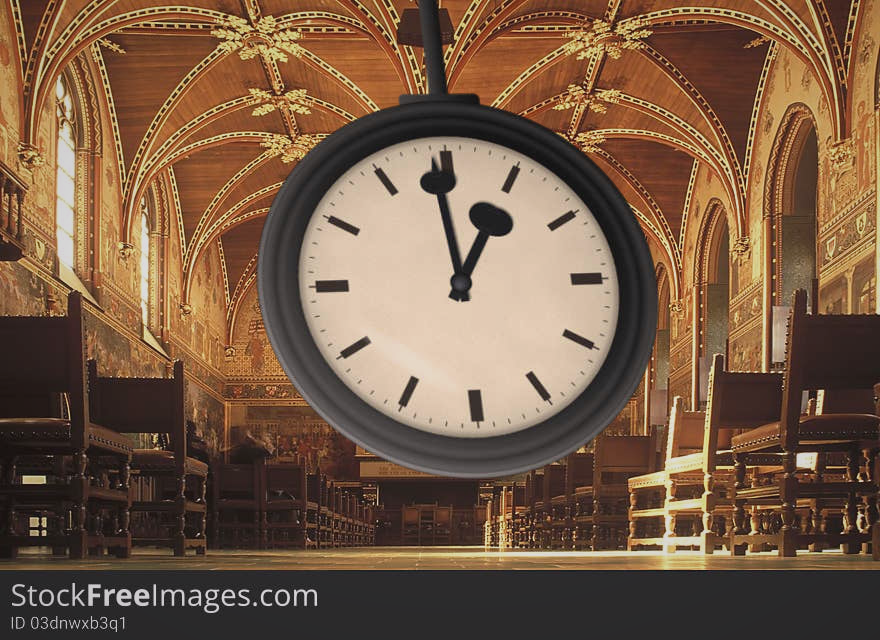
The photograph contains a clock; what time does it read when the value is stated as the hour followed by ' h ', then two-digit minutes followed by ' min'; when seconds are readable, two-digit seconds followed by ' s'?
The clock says 12 h 59 min
